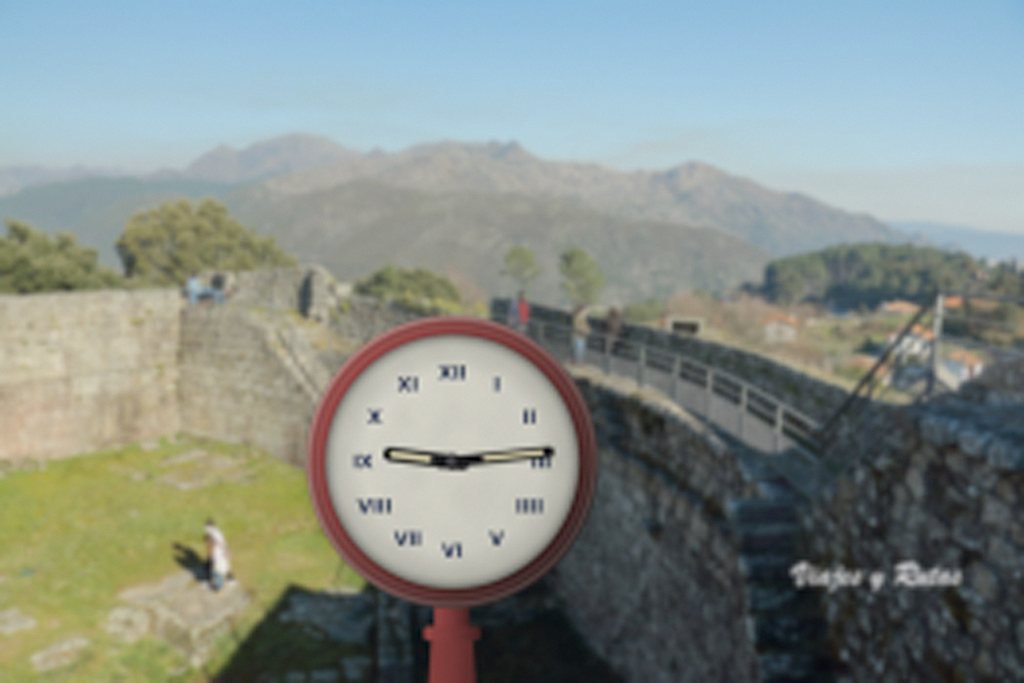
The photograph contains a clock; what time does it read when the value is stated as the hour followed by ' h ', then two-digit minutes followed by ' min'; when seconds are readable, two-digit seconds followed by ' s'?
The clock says 9 h 14 min
